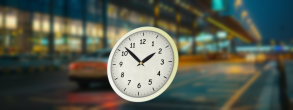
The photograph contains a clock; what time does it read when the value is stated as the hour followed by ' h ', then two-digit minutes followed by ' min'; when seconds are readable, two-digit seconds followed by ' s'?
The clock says 1 h 52 min
